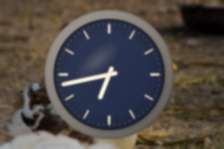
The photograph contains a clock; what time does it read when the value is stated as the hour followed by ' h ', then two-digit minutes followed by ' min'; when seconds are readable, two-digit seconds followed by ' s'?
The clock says 6 h 43 min
